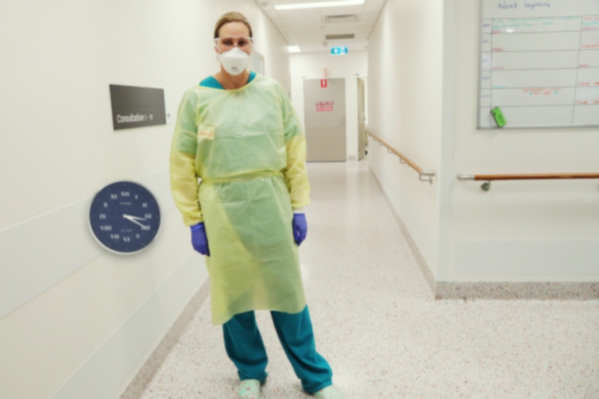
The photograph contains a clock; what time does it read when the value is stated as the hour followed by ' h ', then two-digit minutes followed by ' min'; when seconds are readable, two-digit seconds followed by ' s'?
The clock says 3 h 20 min
